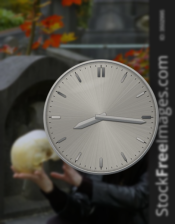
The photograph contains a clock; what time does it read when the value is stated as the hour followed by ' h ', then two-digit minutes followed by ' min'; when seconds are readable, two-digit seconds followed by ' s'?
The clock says 8 h 16 min
